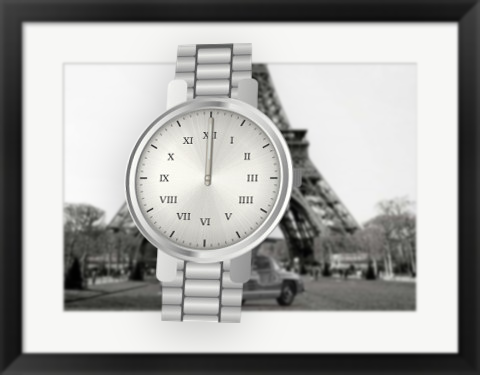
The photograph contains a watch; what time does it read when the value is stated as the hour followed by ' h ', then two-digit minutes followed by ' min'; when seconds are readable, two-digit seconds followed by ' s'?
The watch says 12 h 00 min
